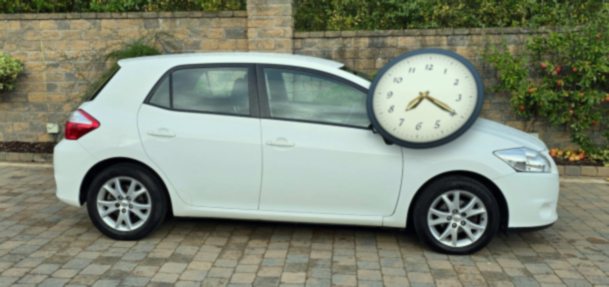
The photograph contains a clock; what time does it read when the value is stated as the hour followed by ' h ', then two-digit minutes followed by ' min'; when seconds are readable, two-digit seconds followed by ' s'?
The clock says 7 h 20 min
